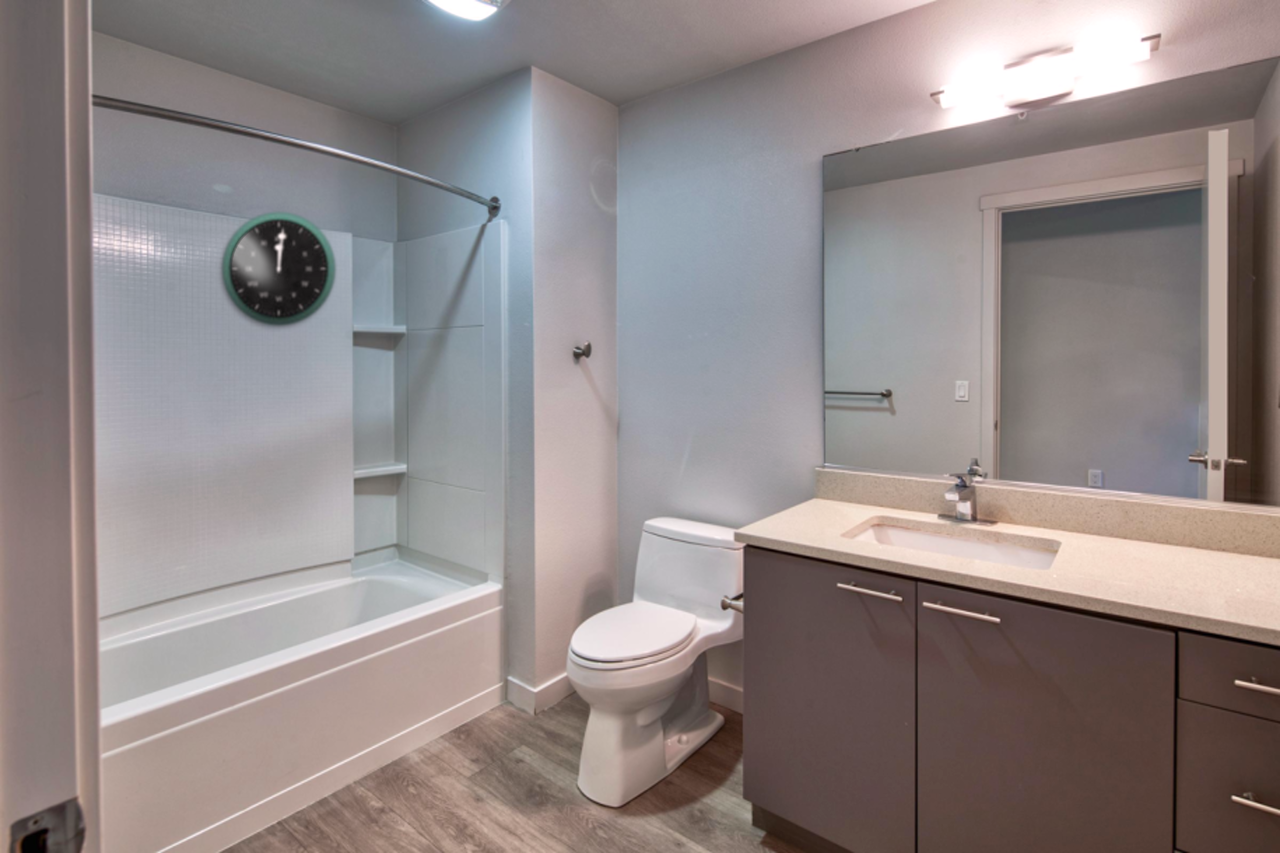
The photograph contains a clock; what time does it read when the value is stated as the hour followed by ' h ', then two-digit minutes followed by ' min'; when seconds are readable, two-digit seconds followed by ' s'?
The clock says 12 h 01 min
